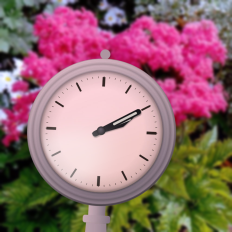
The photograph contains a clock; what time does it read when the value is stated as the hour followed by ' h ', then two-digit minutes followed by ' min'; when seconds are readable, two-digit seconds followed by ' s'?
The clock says 2 h 10 min
